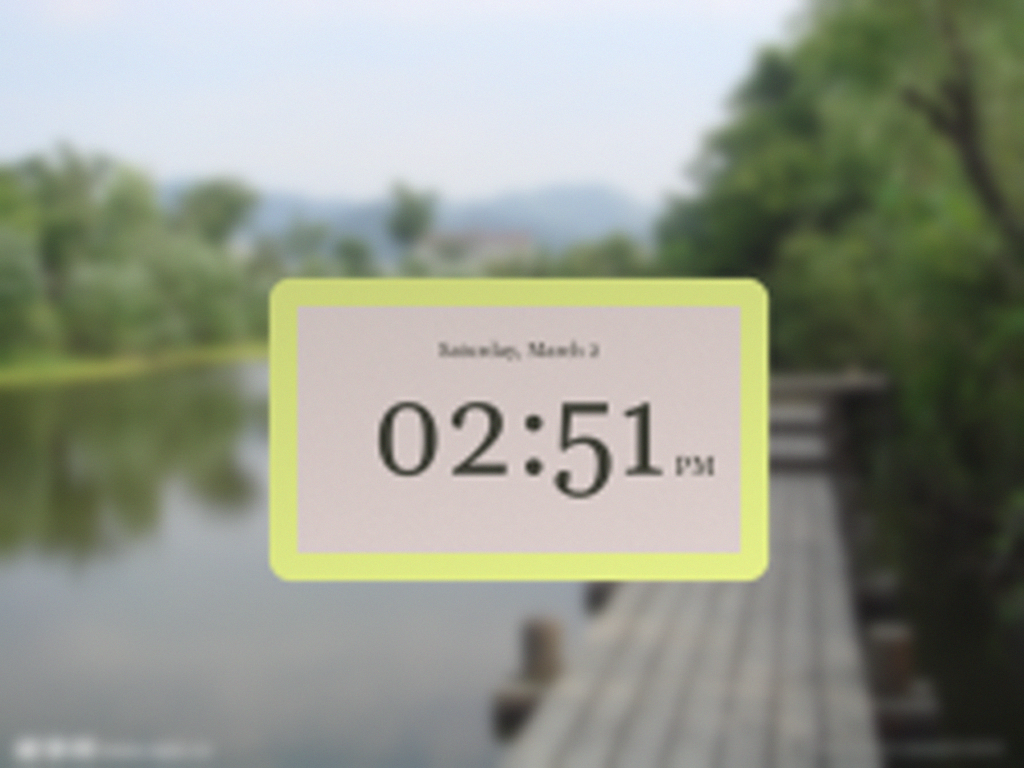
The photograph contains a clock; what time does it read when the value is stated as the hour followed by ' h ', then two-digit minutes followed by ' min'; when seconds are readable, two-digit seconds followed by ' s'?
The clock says 2 h 51 min
